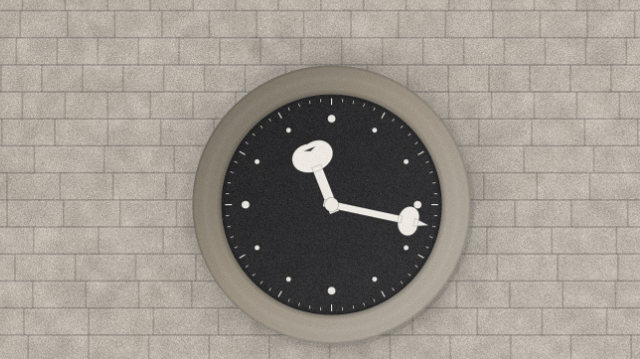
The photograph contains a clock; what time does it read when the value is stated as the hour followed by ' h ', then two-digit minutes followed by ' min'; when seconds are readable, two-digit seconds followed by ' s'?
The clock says 11 h 17 min
